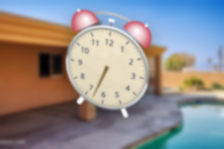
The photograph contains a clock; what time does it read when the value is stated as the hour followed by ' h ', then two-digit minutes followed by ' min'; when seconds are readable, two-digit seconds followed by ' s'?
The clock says 6 h 33 min
